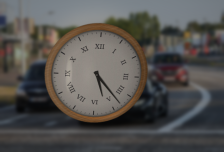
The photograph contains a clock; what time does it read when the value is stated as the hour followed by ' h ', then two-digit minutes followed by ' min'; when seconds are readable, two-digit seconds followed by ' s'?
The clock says 5 h 23 min
